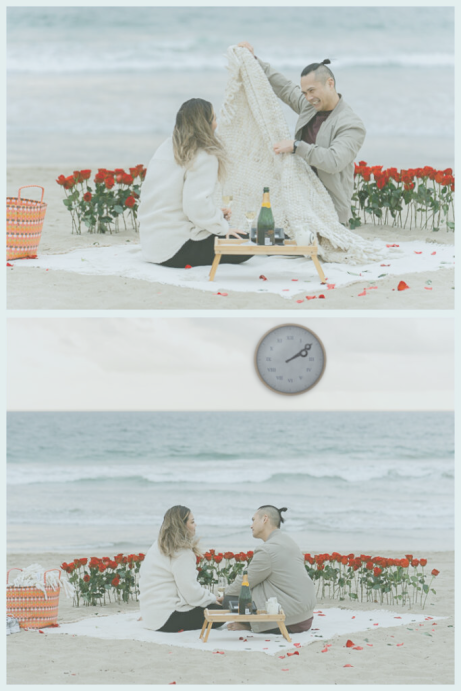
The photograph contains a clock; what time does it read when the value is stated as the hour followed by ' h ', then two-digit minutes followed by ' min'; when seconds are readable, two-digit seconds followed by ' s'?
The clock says 2 h 09 min
